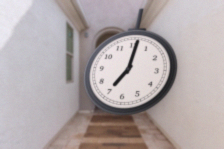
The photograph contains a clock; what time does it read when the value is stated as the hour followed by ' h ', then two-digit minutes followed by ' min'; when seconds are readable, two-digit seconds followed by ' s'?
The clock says 7 h 01 min
